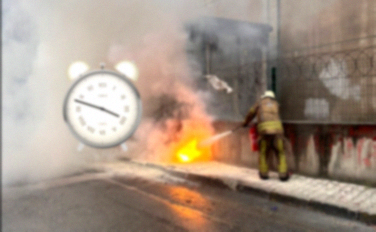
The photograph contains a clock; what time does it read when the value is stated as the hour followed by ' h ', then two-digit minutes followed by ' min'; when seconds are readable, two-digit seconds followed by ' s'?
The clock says 3 h 48 min
